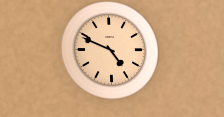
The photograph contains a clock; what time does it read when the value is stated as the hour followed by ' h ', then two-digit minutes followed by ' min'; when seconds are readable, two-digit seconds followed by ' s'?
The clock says 4 h 49 min
